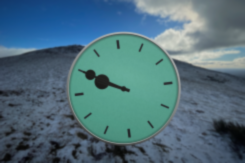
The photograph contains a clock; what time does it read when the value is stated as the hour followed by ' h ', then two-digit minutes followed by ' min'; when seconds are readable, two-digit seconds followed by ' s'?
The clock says 9 h 50 min
